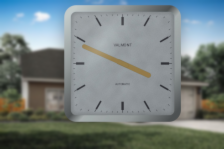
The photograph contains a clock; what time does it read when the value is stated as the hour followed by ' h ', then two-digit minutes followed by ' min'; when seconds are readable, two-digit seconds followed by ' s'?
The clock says 3 h 49 min
